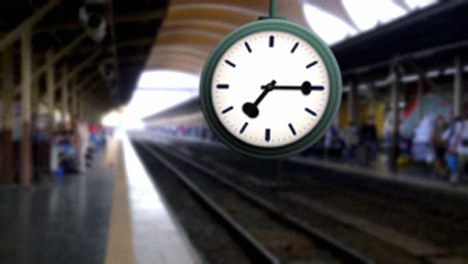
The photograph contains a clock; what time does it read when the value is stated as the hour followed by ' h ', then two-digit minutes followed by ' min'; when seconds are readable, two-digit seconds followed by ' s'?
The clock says 7 h 15 min
